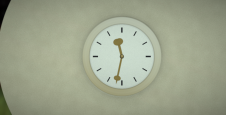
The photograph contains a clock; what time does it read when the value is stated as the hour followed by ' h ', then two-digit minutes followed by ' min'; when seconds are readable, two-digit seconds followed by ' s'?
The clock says 11 h 32 min
